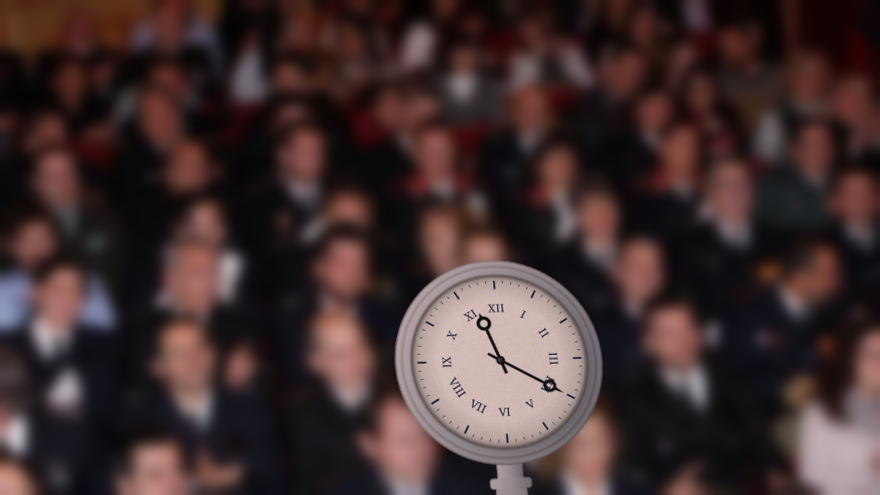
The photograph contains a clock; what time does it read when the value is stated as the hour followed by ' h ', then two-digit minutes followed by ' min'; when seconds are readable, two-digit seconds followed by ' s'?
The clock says 11 h 20 min
